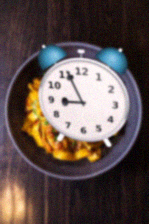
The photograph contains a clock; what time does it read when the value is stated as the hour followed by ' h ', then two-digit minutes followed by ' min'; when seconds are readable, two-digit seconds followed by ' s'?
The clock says 8 h 56 min
